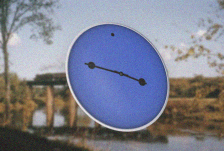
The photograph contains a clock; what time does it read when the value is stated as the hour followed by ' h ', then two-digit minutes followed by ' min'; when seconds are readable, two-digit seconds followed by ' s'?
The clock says 3 h 48 min
